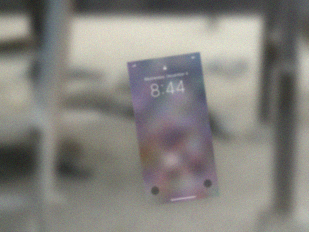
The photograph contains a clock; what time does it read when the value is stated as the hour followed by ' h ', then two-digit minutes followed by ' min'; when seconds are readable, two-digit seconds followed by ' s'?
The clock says 8 h 44 min
